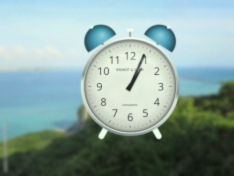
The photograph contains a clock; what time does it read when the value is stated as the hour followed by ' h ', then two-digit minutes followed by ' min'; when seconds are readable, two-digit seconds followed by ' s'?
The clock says 1 h 04 min
